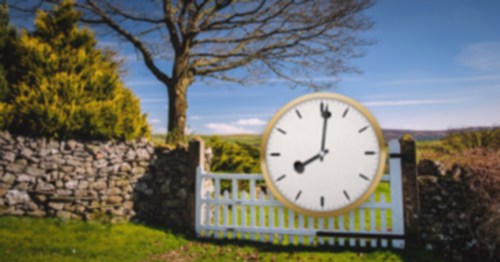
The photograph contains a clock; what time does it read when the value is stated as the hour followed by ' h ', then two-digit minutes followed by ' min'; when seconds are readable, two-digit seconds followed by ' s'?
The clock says 8 h 01 min
